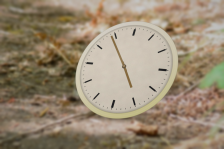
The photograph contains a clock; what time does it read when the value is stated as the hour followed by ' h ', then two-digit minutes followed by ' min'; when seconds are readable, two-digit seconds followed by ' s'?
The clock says 4 h 54 min
